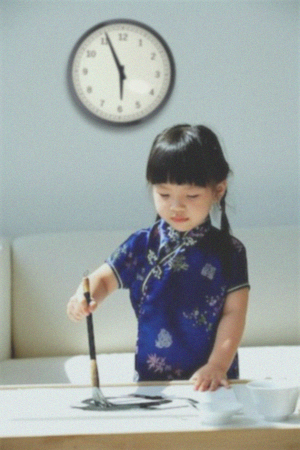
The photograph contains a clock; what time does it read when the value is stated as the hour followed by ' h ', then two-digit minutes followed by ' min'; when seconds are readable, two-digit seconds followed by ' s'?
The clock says 5 h 56 min
